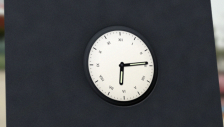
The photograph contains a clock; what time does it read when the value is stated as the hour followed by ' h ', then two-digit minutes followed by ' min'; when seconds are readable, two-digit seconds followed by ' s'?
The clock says 6 h 14 min
